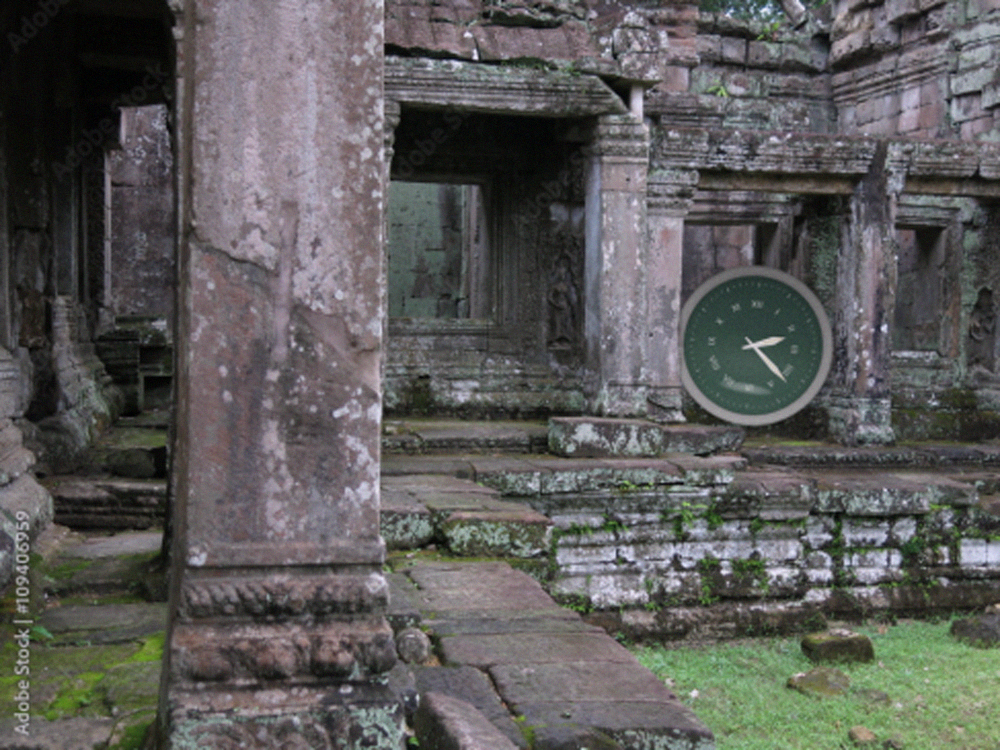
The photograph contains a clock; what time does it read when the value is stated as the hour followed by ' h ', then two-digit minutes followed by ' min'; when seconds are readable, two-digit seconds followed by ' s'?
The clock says 2 h 22 min
